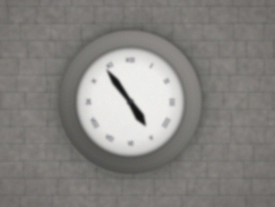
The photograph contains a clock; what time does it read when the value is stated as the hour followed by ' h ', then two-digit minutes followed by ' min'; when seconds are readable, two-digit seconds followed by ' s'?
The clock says 4 h 54 min
